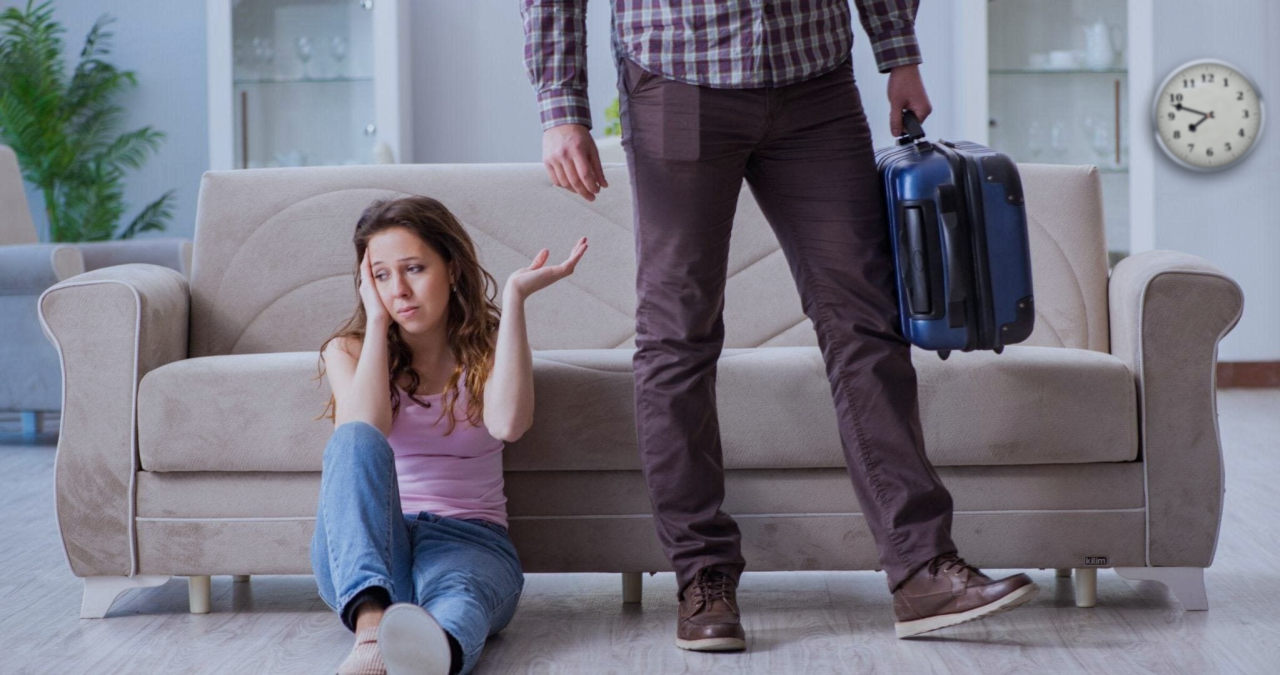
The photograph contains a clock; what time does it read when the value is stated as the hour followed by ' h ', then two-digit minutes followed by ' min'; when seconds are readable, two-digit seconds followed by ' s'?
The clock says 7 h 48 min
